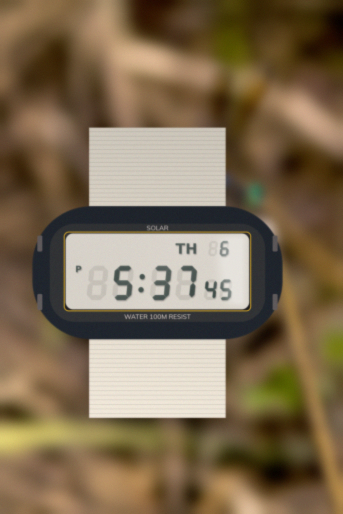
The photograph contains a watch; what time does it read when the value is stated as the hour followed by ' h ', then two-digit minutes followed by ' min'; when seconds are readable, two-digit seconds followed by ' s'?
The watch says 5 h 37 min 45 s
